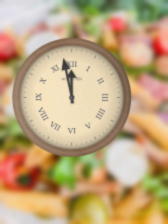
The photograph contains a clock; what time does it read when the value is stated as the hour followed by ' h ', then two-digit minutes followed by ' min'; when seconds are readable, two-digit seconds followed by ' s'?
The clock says 11 h 58 min
